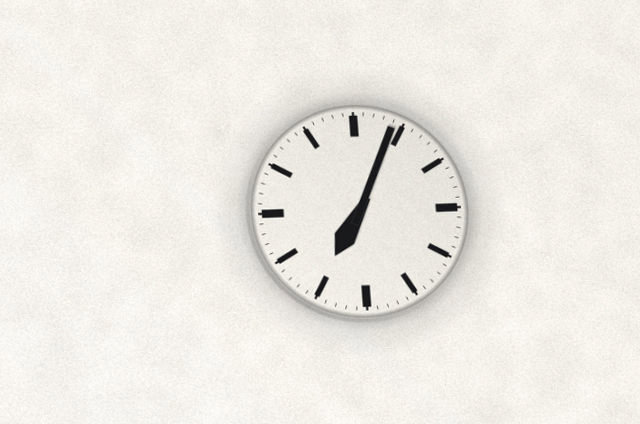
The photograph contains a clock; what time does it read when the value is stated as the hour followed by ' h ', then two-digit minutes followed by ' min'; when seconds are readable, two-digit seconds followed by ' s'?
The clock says 7 h 04 min
